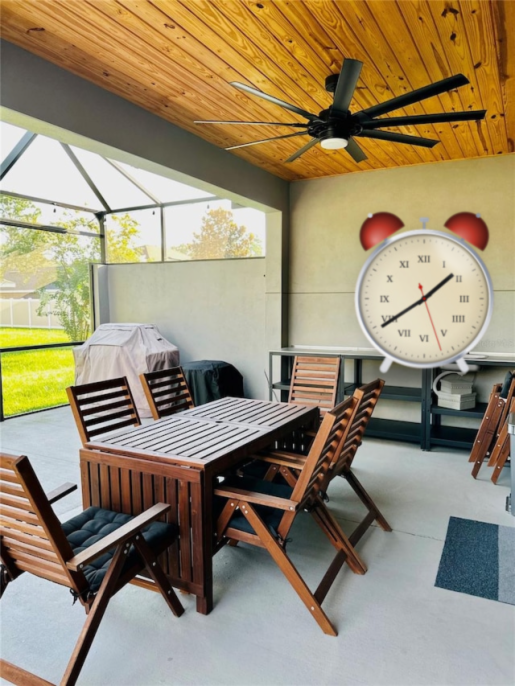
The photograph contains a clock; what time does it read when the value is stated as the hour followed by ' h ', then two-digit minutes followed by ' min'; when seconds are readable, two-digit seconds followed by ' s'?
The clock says 1 h 39 min 27 s
